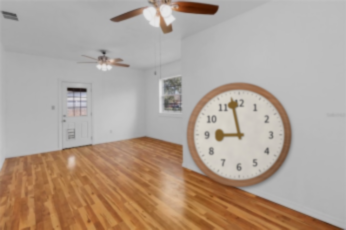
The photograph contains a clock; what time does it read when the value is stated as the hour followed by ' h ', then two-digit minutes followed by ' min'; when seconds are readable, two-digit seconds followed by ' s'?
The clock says 8 h 58 min
